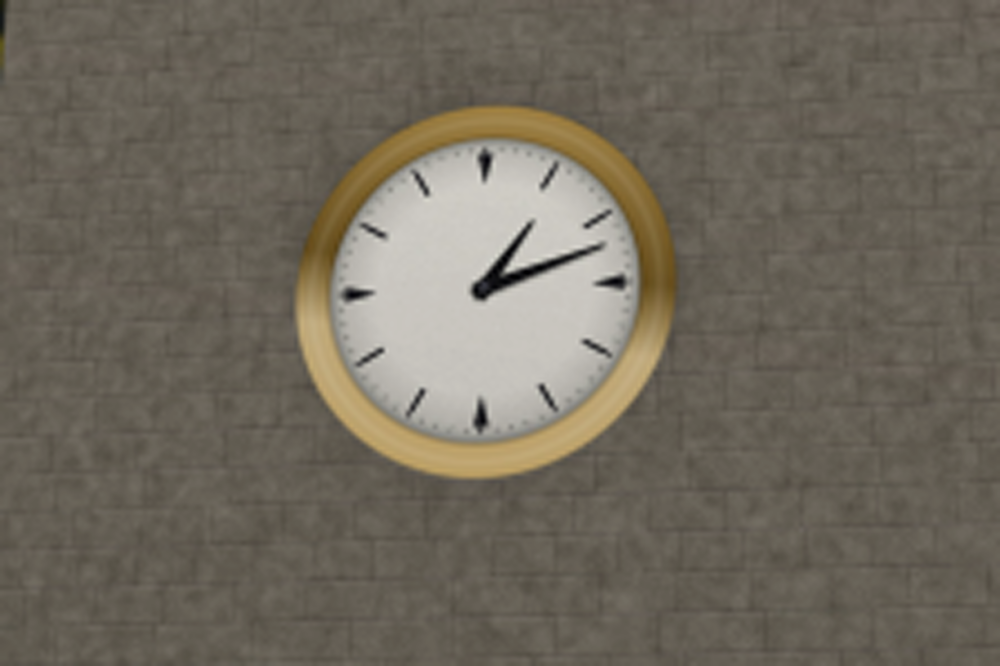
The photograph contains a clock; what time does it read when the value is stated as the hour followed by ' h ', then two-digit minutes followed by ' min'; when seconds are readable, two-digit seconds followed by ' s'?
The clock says 1 h 12 min
